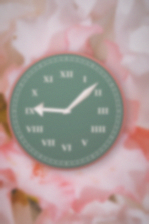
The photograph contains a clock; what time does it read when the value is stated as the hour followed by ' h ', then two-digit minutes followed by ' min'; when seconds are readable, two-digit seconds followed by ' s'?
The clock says 9 h 08 min
